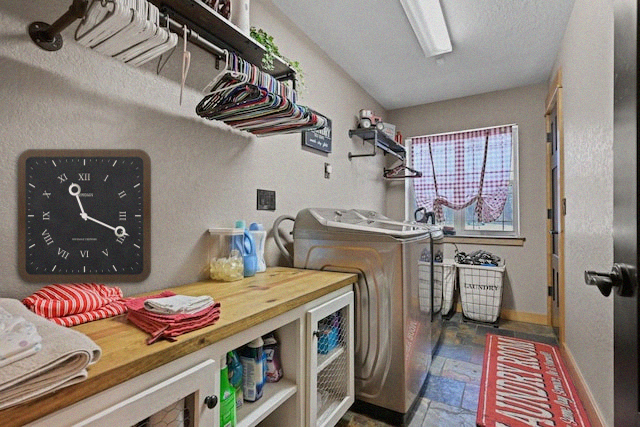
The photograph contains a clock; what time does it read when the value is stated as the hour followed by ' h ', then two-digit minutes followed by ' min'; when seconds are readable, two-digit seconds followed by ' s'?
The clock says 11 h 19 min
